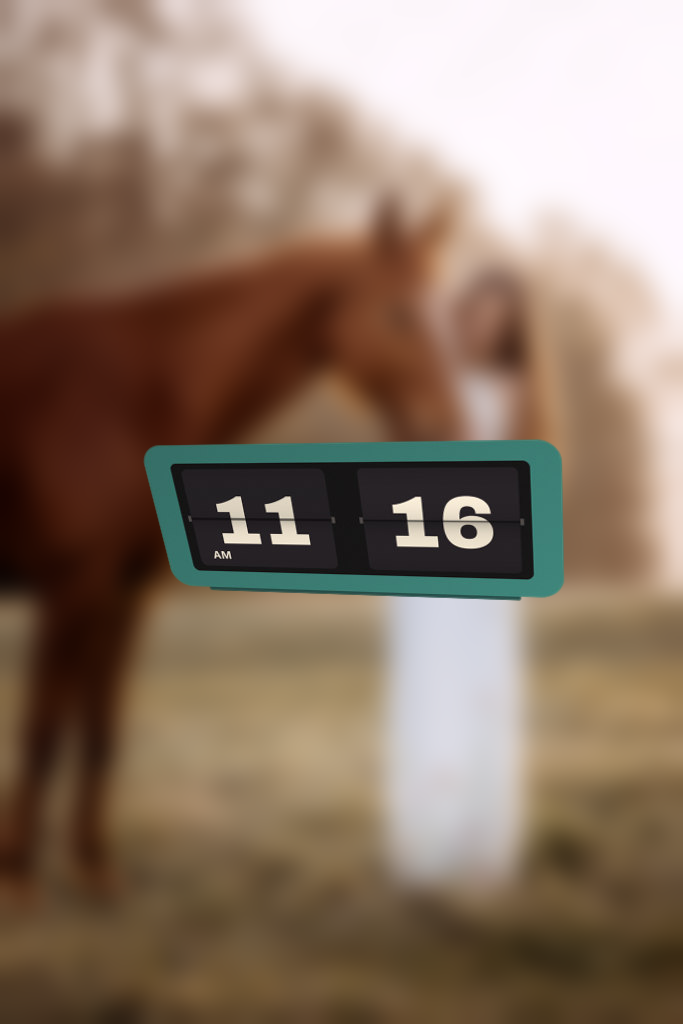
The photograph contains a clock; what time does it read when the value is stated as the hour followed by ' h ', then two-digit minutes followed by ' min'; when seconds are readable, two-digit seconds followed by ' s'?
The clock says 11 h 16 min
